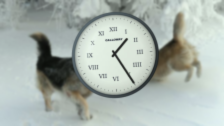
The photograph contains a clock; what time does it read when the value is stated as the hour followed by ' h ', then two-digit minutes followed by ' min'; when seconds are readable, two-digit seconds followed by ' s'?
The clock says 1 h 25 min
